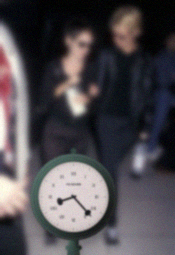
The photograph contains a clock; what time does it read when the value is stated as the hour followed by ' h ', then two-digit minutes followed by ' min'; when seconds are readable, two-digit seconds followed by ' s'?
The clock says 8 h 23 min
